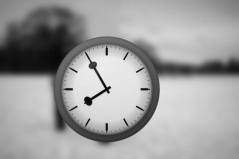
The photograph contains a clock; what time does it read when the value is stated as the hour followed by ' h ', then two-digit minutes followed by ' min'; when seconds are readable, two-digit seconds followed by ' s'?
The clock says 7 h 55 min
